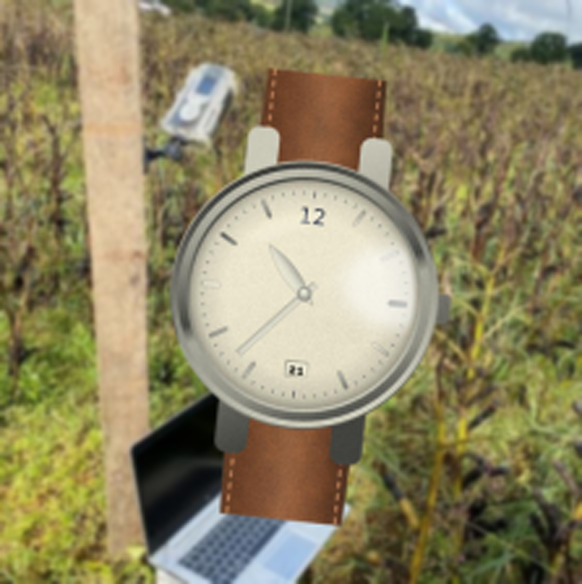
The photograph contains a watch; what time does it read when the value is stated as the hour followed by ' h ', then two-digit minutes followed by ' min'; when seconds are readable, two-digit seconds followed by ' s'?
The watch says 10 h 37 min
